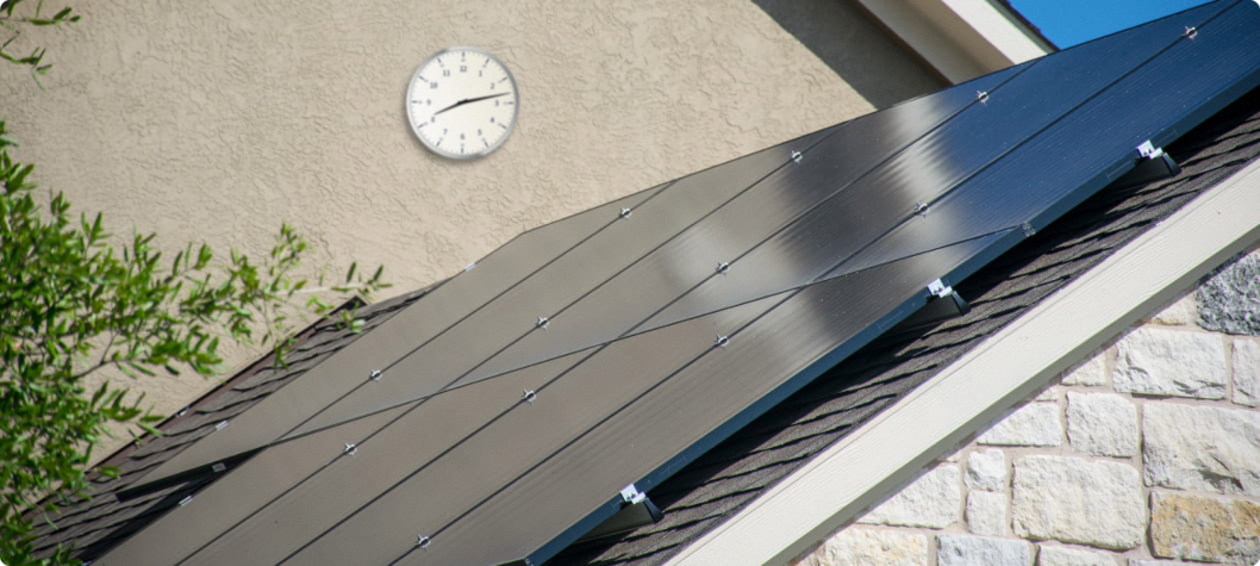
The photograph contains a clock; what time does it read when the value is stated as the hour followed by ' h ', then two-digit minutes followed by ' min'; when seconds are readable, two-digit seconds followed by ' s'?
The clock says 8 h 13 min
